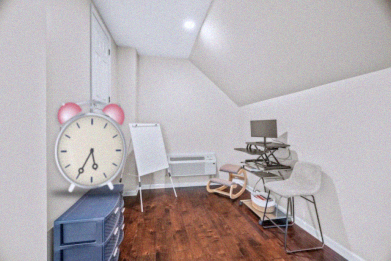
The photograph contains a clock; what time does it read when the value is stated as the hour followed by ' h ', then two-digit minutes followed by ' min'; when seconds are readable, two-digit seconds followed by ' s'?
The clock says 5 h 35 min
